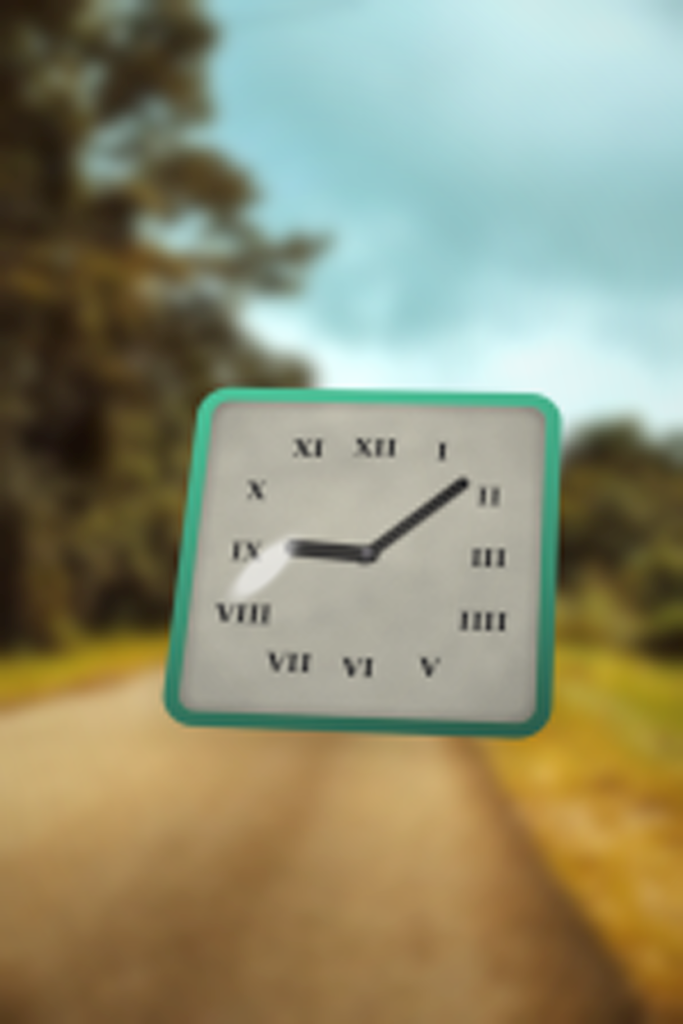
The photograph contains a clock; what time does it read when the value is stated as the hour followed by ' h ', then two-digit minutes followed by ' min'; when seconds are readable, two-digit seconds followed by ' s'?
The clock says 9 h 08 min
